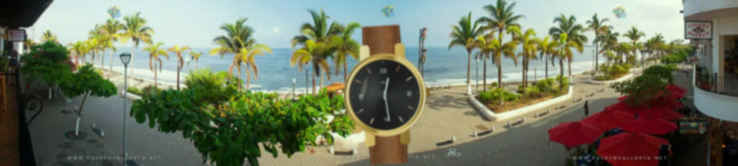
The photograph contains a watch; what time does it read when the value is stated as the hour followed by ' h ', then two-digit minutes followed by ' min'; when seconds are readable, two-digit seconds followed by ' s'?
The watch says 12 h 29 min
